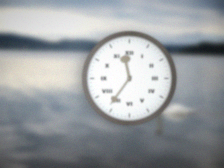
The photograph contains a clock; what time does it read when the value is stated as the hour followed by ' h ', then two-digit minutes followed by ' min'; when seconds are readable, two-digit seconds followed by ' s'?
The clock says 11 h 36 min
